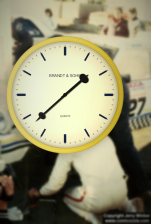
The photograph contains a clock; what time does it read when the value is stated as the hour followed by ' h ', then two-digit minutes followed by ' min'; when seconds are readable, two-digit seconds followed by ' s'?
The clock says 1 h 38 min
